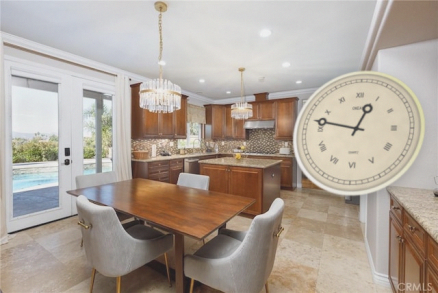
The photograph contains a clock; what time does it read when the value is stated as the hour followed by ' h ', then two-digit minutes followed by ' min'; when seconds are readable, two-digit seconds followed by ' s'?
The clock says 12 h 47 min
